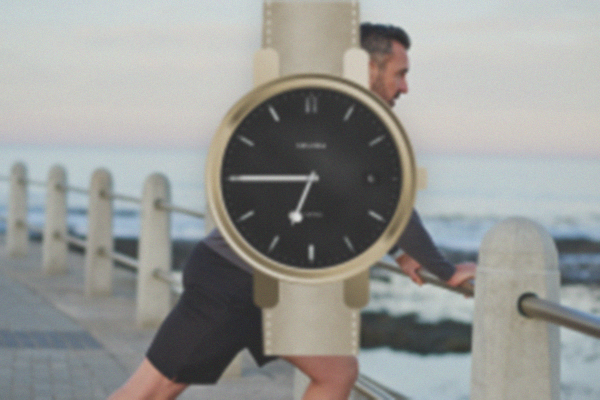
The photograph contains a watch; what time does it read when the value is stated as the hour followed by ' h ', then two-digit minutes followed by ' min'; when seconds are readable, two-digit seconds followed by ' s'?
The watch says 6 h 45 min
